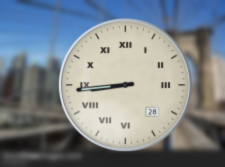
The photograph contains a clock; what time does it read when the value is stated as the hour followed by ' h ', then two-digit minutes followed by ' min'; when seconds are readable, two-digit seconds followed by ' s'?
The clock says 8 h 44 min
